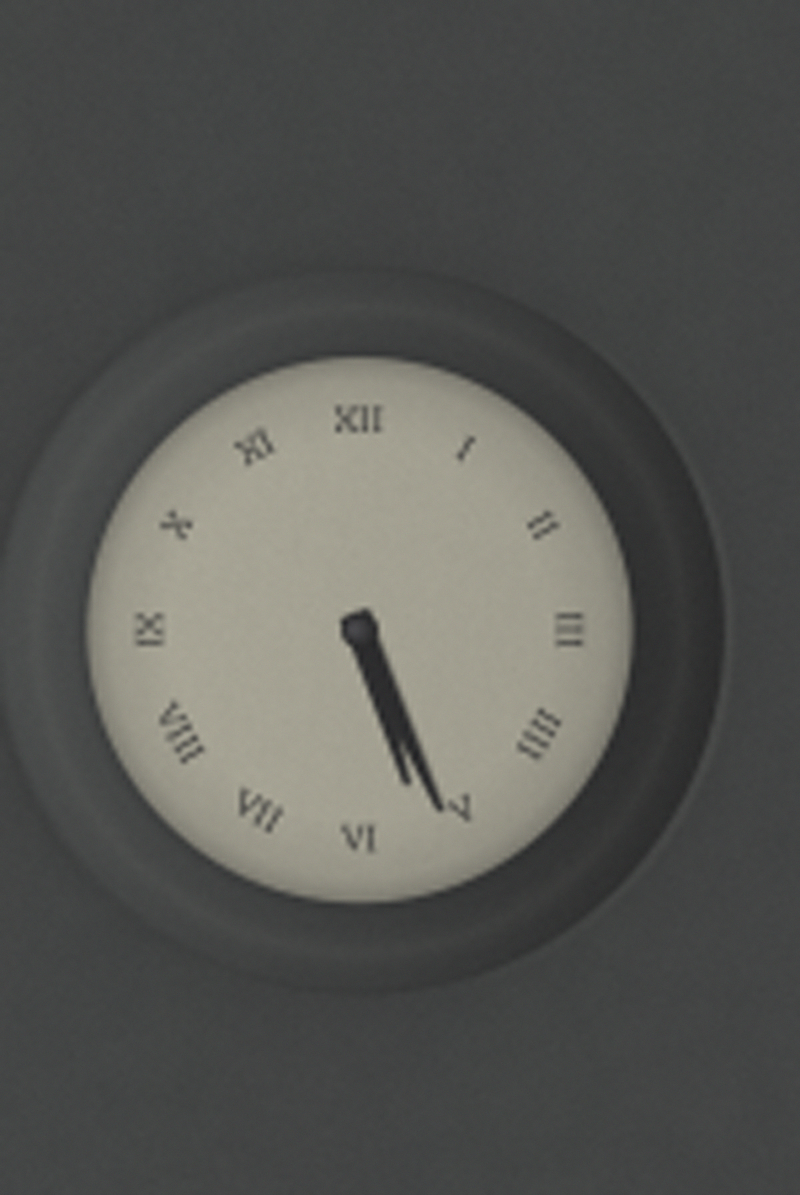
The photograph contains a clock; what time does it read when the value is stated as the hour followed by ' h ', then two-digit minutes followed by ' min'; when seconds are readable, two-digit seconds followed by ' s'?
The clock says 5 h 26 min
